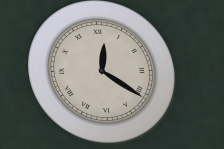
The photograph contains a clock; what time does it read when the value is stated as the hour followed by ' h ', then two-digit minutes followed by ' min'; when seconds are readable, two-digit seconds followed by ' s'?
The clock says 12 h 21 min
